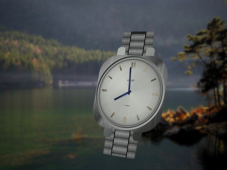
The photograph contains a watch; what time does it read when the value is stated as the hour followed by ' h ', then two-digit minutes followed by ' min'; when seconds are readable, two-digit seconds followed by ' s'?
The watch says 7 h 59 min
